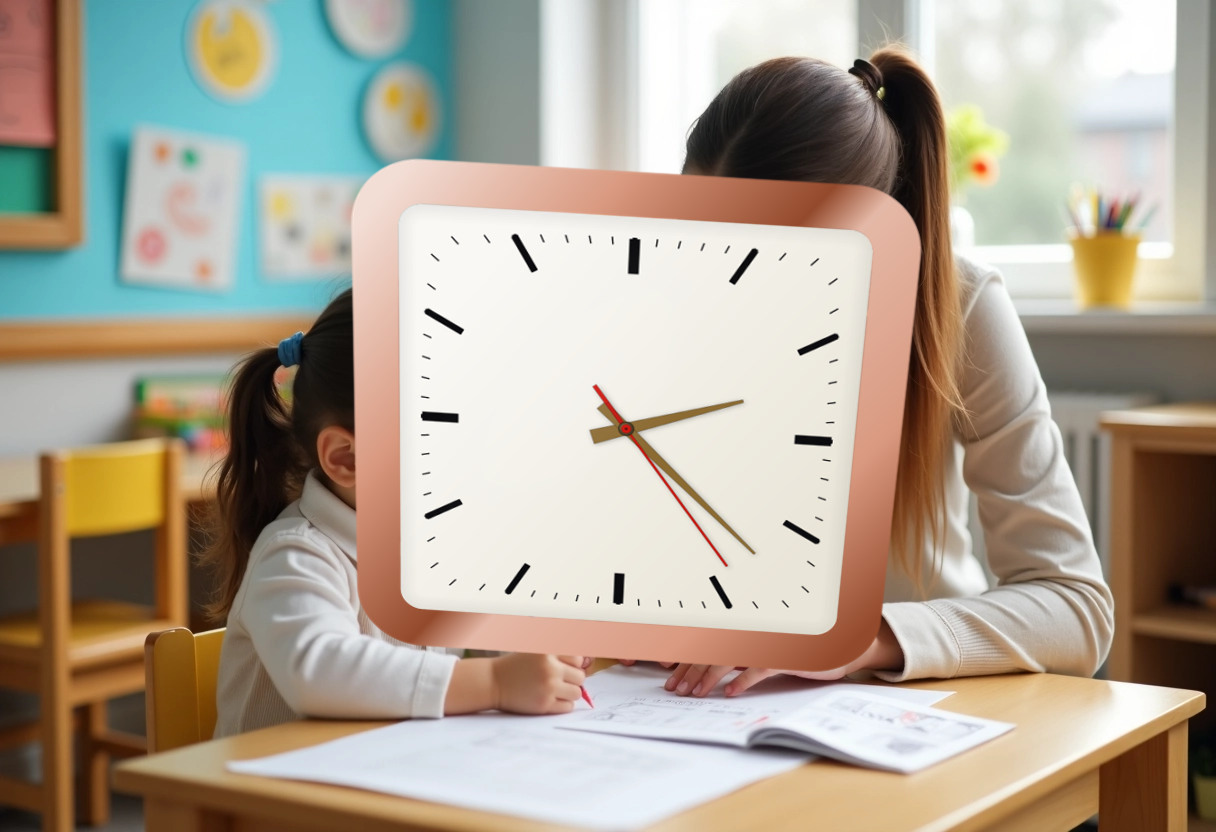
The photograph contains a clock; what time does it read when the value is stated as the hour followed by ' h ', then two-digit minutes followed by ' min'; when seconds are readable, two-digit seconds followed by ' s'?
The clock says 2 h 22 min 24 s
